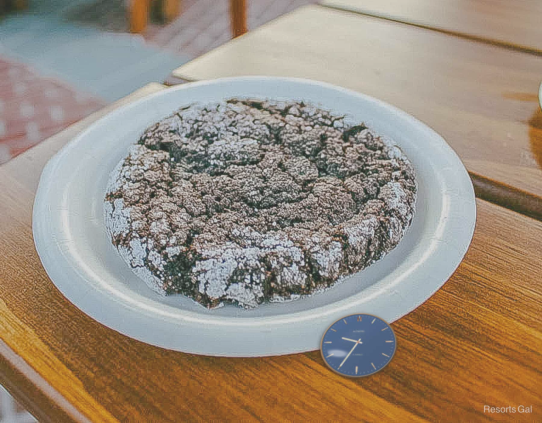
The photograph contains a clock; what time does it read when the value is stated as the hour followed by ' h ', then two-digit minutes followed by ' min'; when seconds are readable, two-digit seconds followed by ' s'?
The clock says 9 h 35 min
